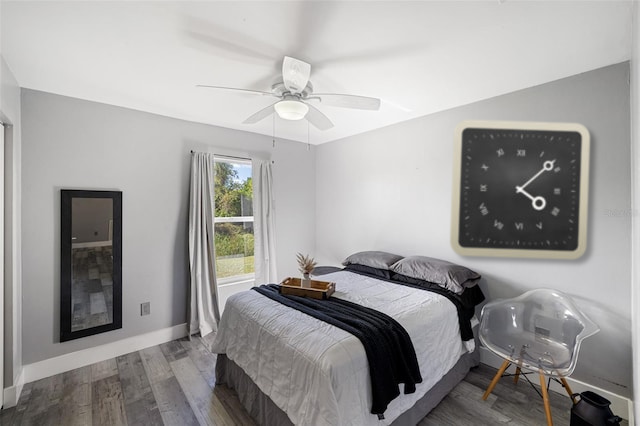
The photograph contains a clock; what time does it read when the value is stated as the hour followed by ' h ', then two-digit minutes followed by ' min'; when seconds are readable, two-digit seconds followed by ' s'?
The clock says 4 h 08 min
